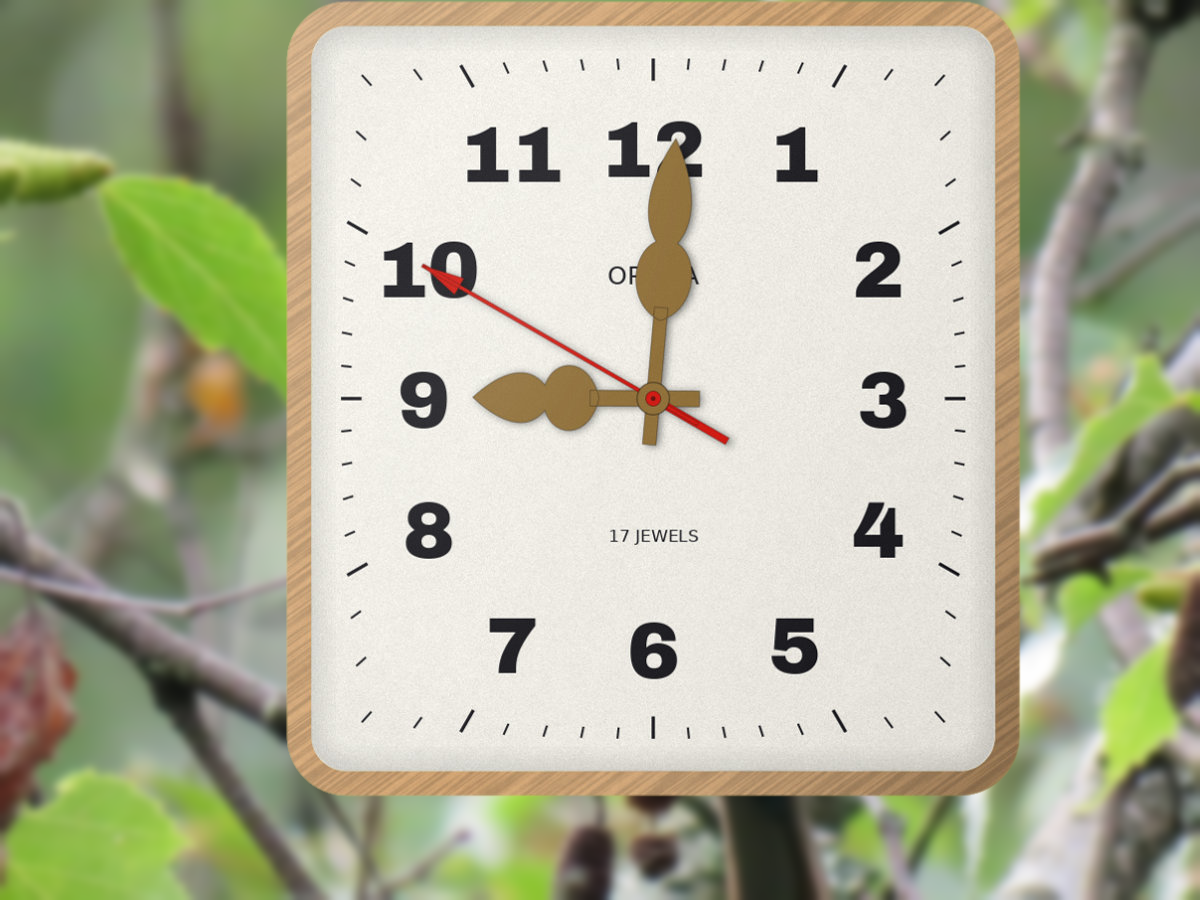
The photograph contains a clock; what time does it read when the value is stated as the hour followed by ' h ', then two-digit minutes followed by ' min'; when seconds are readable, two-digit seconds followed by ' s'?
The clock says 9 h 00 min 50 s
